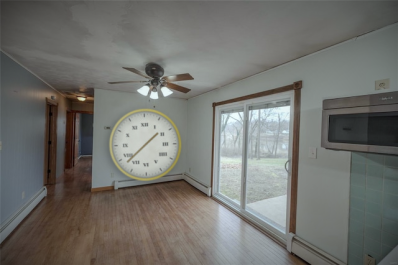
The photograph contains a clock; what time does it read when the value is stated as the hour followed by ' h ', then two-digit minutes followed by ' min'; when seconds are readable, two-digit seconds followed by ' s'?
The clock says 1 h 38 min
